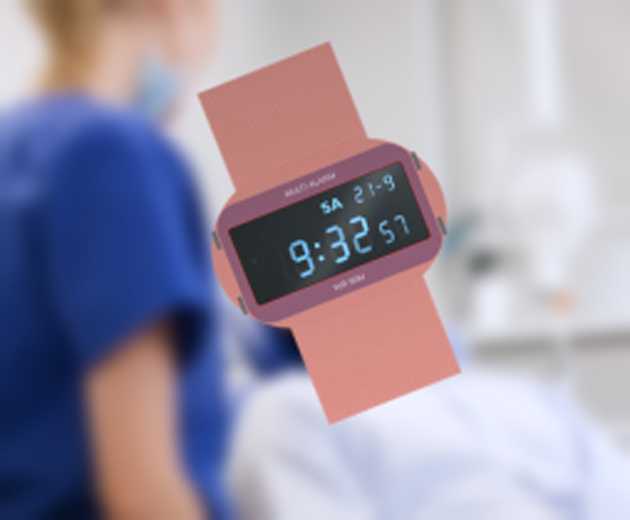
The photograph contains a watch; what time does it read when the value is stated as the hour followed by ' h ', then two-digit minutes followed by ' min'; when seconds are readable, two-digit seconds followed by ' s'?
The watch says 9 h 32 min 57 s
